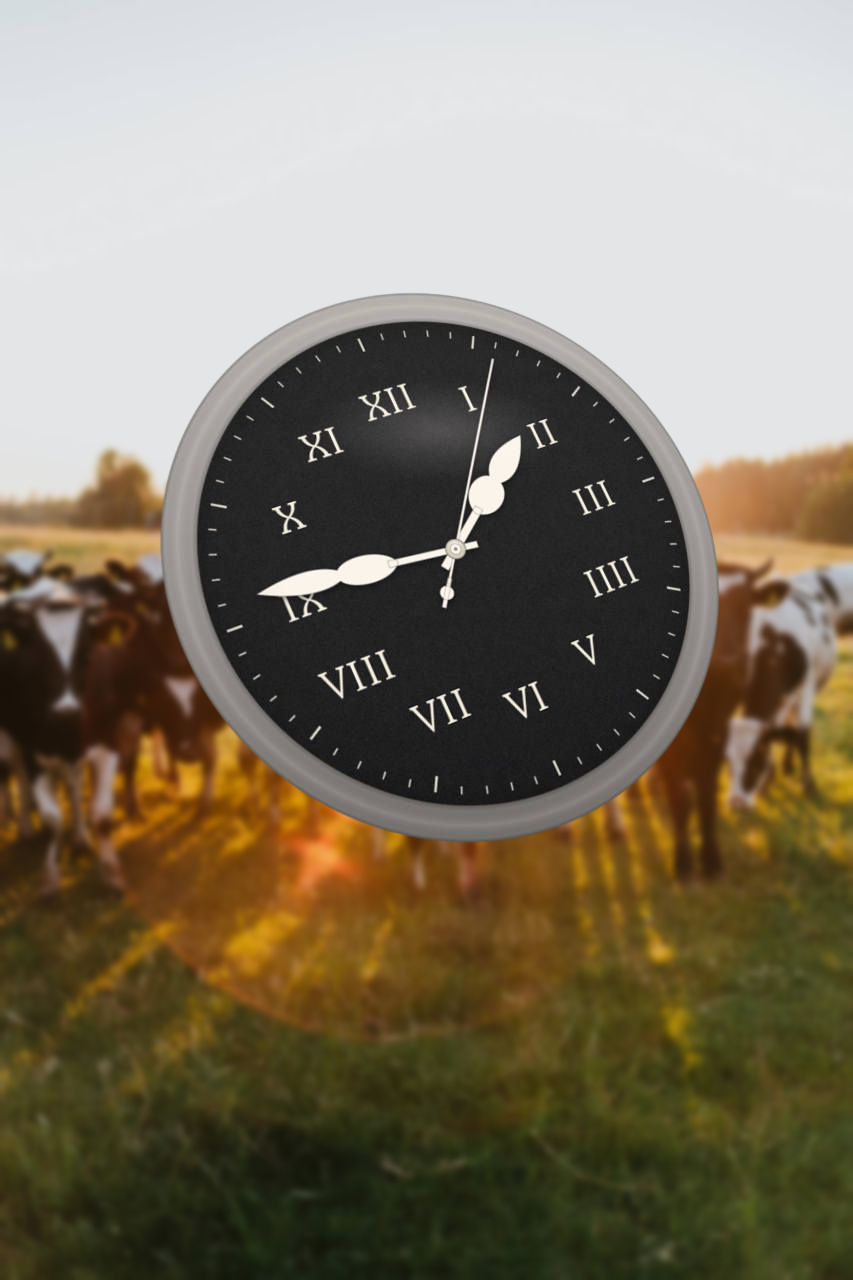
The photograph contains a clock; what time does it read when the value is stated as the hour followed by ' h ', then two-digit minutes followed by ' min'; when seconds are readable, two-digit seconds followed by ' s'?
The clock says 1 h 46 min 06 s
